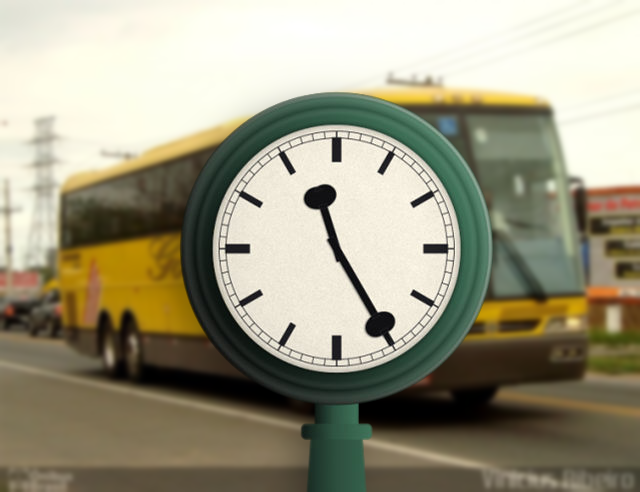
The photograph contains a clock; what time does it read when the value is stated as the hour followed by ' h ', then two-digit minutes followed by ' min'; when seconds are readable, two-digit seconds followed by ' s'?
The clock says 11 h 25 min
